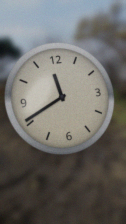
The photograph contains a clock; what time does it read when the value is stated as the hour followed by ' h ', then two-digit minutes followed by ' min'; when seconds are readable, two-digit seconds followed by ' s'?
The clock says 11 h 41 min
